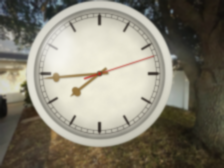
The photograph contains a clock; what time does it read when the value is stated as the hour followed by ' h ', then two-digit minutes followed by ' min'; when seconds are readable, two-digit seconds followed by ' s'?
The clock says 7 h 44 min 12 s
